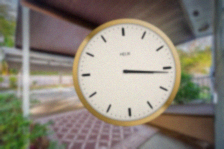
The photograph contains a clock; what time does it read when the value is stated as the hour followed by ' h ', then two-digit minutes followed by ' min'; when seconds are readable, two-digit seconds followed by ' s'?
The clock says 3 h 16 min
